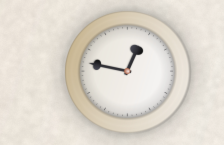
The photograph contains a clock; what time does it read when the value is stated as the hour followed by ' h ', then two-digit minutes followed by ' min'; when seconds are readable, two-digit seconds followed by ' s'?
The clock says 12 h 47 min
